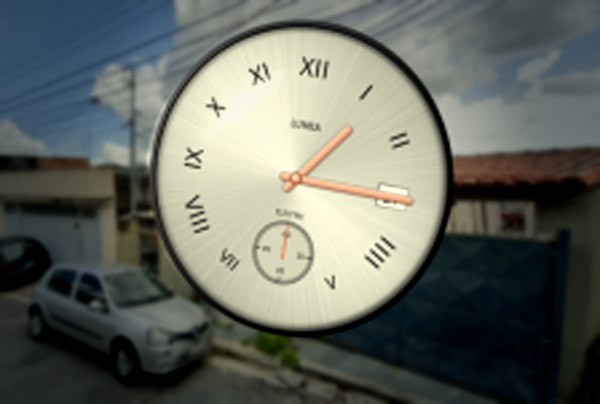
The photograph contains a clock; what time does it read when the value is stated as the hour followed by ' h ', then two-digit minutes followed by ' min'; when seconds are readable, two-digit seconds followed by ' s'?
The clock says 1 h 15 min
